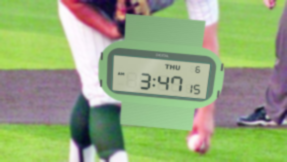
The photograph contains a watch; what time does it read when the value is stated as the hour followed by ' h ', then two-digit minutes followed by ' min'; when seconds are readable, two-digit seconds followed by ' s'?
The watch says 3 h 47 min 15 s
